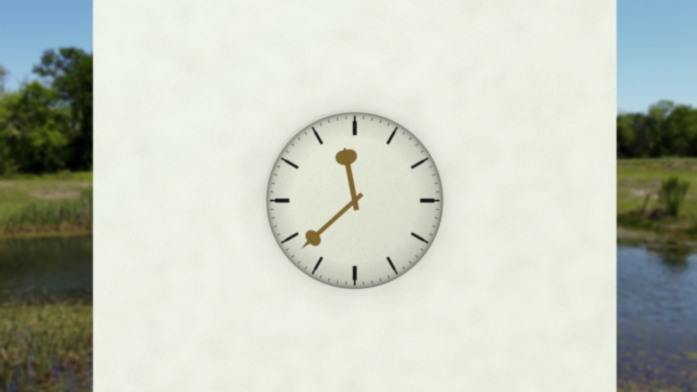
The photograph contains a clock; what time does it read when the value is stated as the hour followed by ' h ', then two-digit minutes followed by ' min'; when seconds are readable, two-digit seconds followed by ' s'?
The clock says 11 h 38 min
